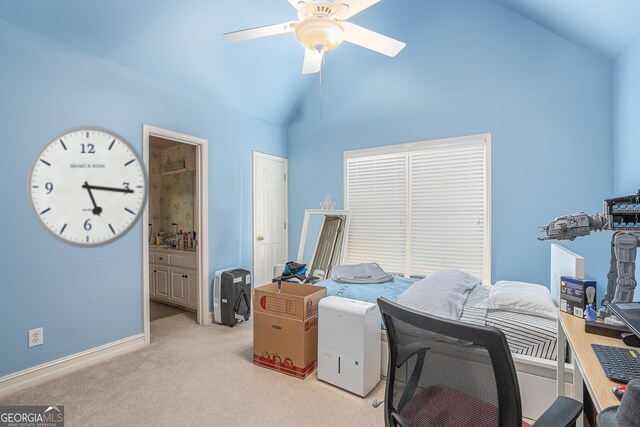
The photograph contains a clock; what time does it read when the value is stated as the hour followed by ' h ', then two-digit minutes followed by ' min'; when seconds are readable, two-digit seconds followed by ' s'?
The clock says 5 h 16 min
